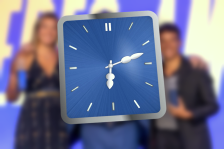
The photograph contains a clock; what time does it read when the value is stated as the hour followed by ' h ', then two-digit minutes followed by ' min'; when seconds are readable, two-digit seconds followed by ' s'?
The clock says 6 h 12 min
